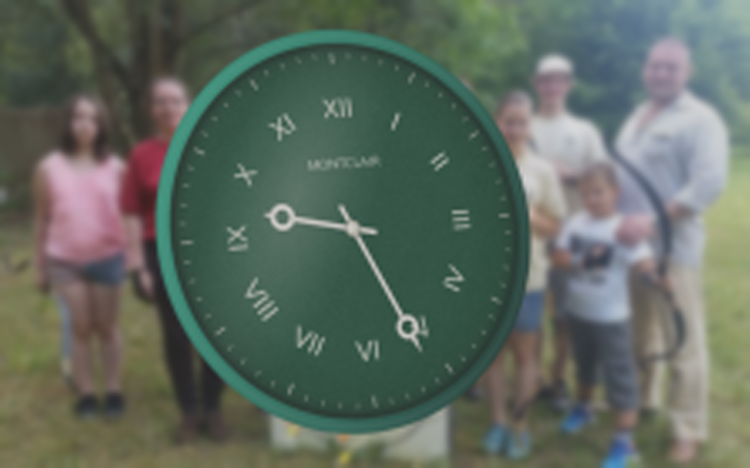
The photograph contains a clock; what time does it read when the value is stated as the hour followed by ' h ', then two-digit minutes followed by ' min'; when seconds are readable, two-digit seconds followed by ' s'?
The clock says 9 h 26 min
